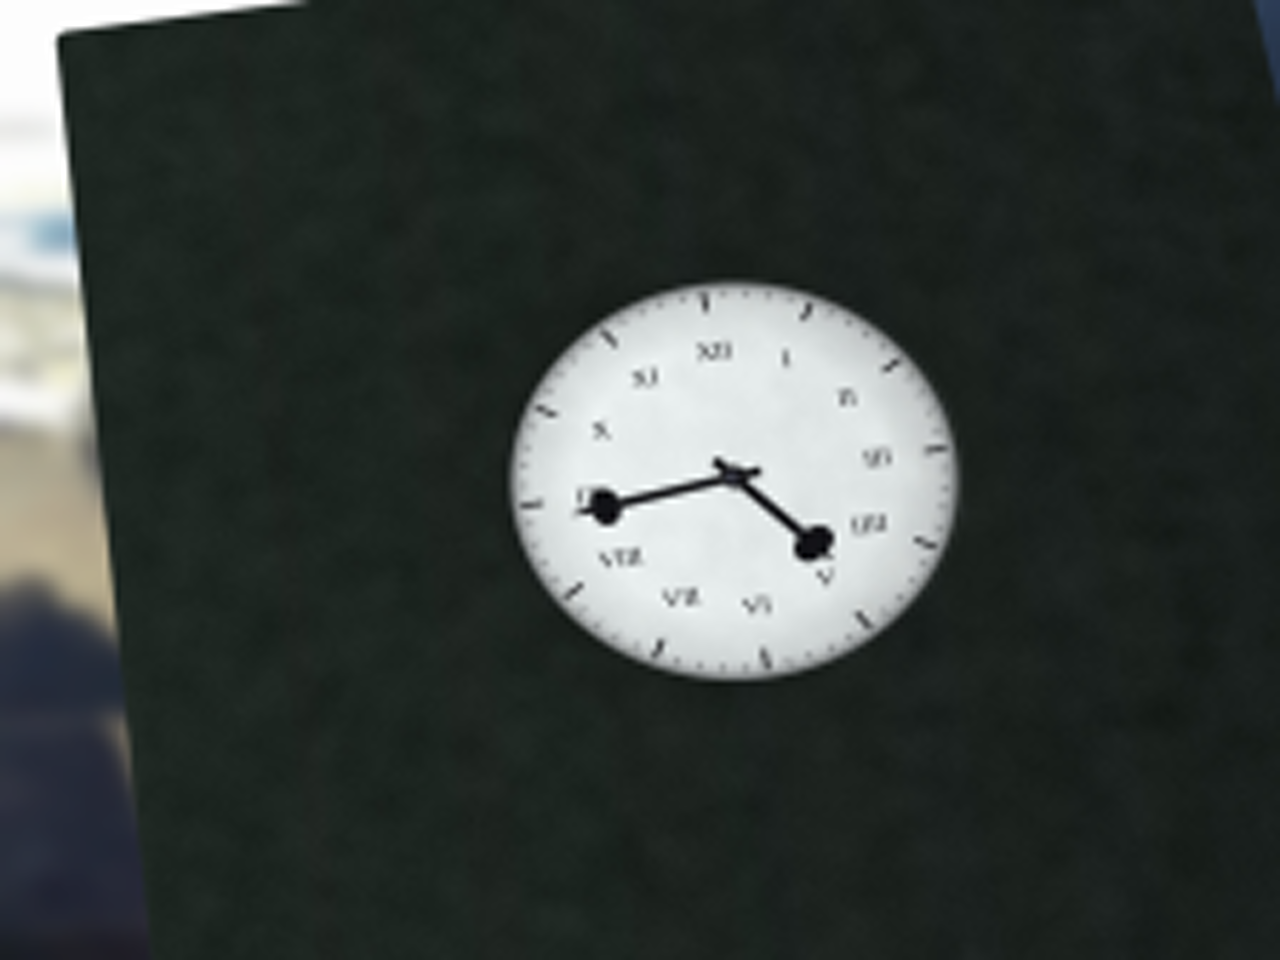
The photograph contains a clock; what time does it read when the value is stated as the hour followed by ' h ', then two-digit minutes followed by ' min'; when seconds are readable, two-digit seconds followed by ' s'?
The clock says 4 h 44 min
